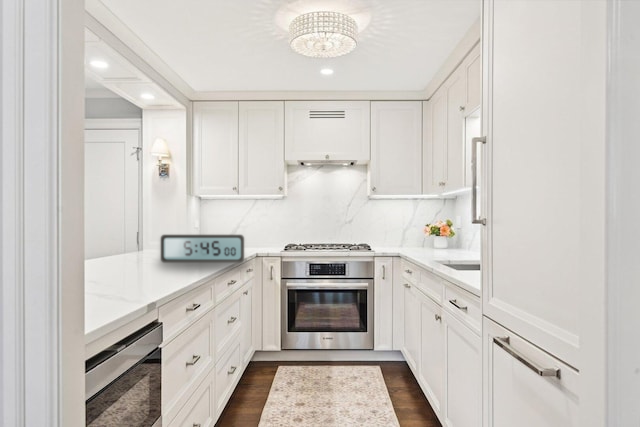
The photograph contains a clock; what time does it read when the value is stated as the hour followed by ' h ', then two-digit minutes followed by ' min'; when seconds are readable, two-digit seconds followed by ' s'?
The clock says 5 h 45 min
